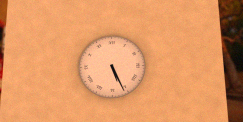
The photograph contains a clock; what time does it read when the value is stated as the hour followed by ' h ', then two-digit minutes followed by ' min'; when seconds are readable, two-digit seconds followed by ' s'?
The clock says 5 h 26 min
